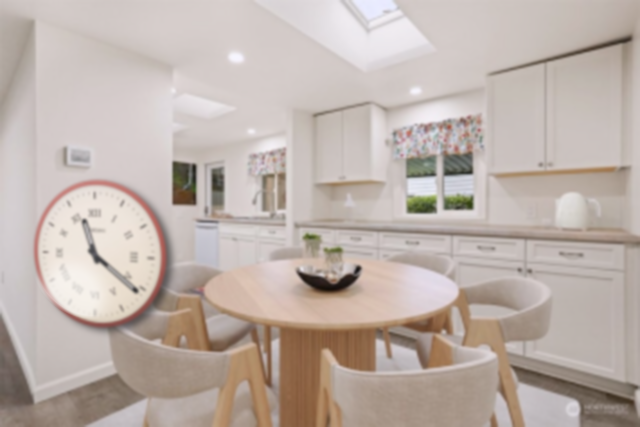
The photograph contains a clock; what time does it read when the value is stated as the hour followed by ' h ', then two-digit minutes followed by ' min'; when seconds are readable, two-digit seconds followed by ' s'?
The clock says 11 h 21 min
